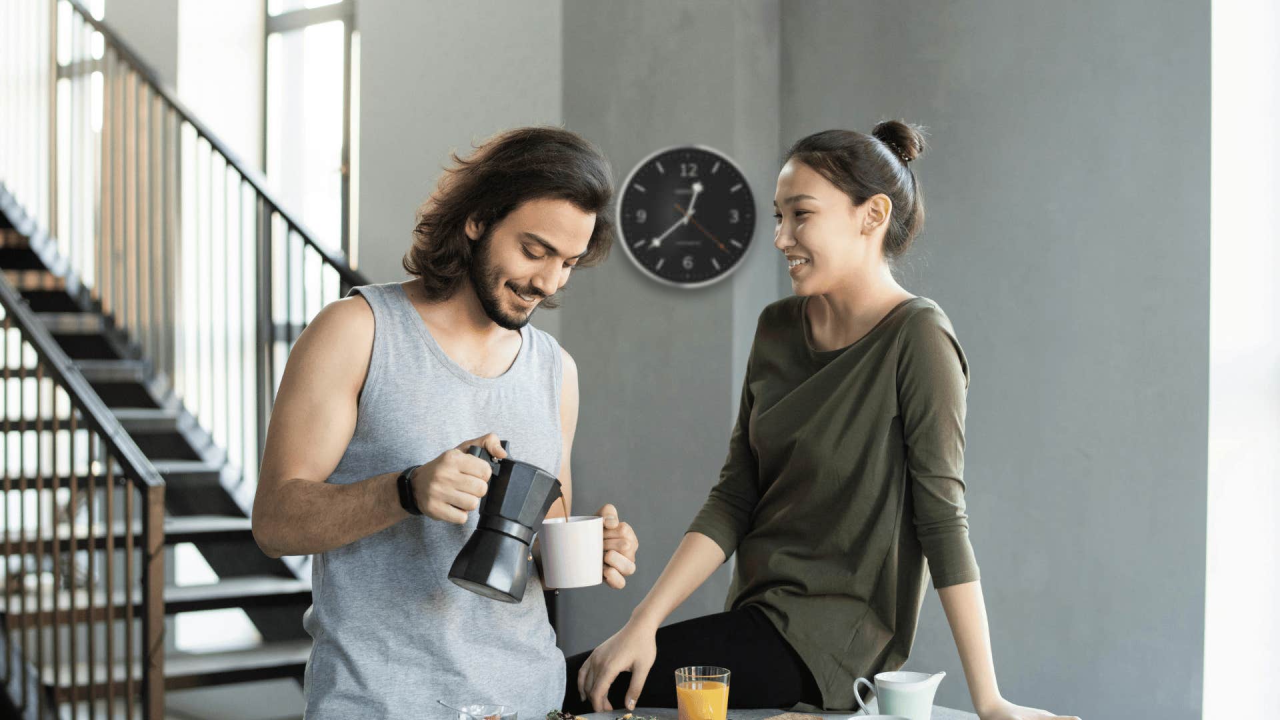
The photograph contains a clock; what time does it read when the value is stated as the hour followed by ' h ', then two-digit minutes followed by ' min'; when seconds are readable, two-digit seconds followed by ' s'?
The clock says 12 h 38 min 22 s
